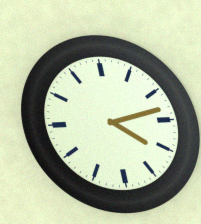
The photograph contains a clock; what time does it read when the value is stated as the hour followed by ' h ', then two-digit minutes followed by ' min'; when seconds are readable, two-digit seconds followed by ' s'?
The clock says 4 h 13 min
